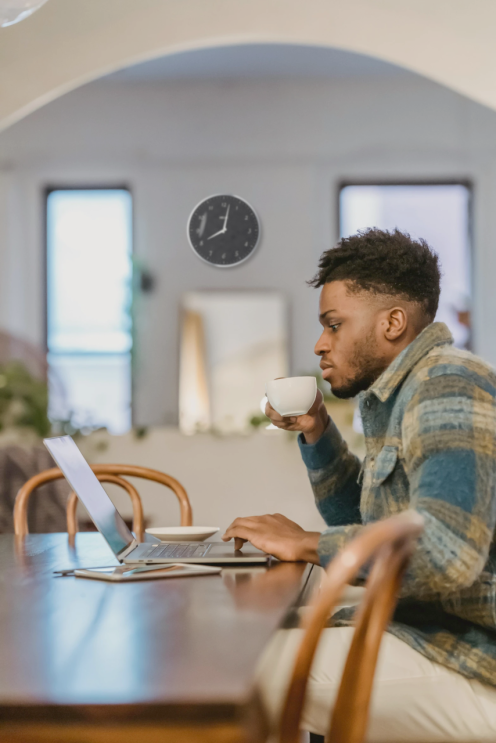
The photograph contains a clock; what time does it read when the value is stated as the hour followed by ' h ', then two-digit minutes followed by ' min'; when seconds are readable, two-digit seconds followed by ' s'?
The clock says 8 h 02 min
